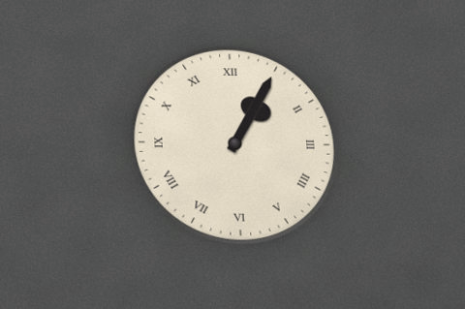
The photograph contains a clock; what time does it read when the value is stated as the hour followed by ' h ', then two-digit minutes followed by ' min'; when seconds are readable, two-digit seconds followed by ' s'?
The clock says 1 h 05 min
